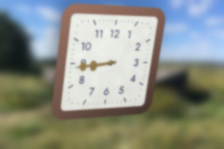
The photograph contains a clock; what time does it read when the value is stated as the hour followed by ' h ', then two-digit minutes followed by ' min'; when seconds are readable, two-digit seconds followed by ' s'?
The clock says 8 h 44 min
